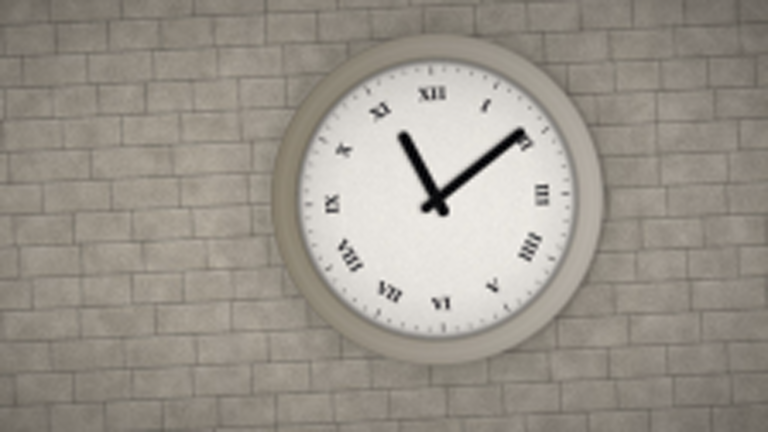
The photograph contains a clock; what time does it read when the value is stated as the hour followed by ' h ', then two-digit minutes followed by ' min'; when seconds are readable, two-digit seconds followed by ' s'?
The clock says 11 h 09 min
